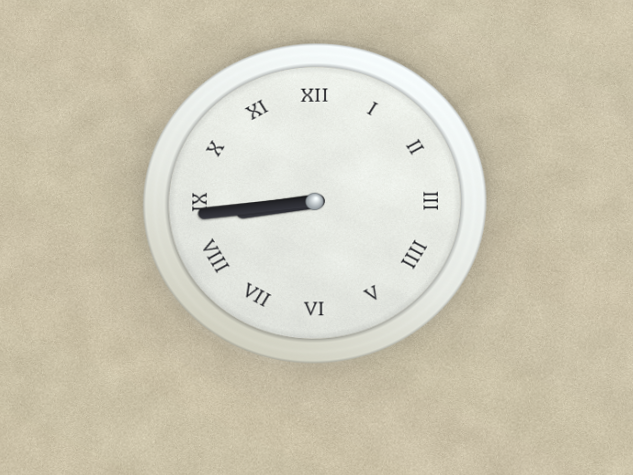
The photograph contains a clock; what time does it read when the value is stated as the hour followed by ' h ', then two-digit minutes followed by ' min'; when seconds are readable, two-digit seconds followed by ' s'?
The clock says 8 h 44 min
